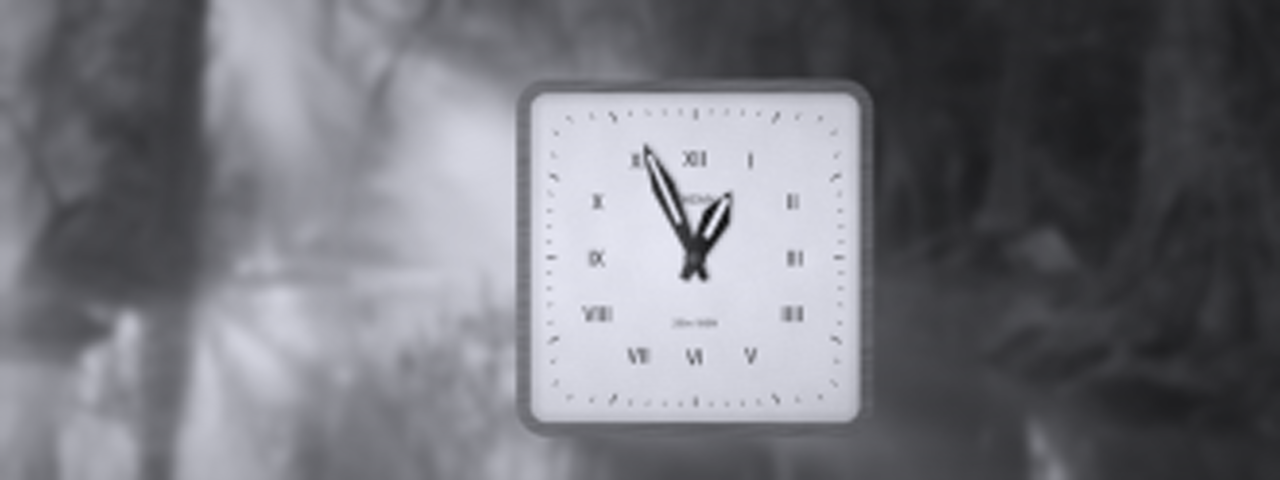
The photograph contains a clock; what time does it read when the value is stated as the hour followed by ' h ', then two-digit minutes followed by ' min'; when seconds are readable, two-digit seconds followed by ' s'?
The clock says 12 h 56 min
